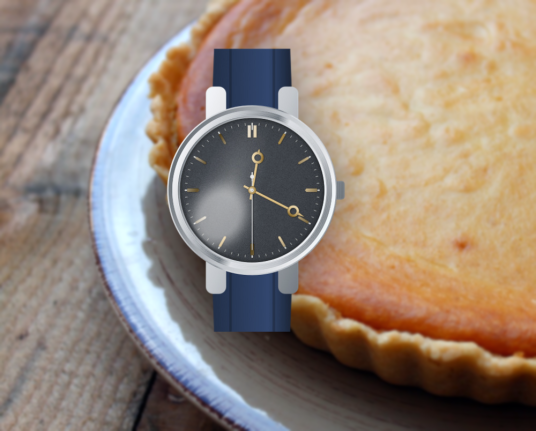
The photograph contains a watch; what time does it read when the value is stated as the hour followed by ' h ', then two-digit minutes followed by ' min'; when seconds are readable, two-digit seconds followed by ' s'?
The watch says 12 h 19 min 30 s
